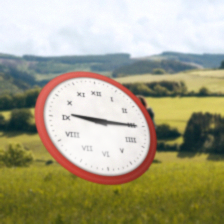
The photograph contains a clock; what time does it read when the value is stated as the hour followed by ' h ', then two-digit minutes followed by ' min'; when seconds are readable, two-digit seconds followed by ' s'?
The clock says 9 h 15 min
